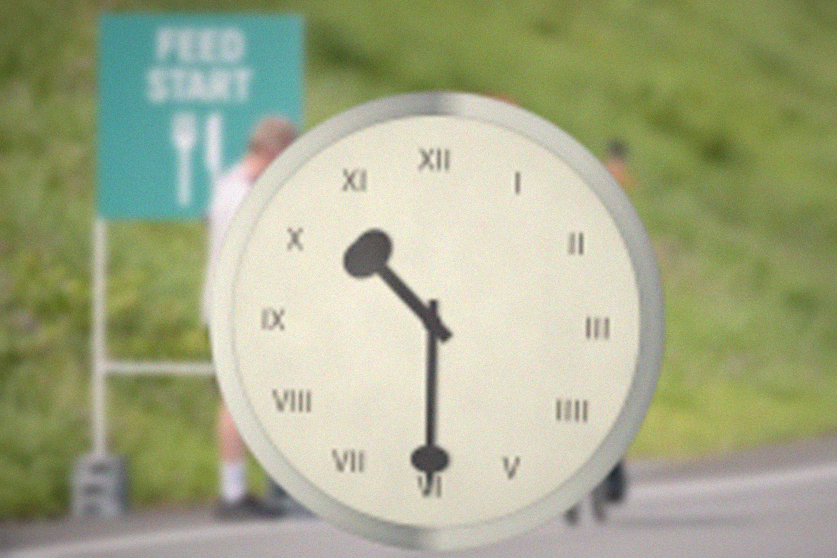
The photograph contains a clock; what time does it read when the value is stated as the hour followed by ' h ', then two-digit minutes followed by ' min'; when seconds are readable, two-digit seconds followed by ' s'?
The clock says 10 h 30 min
